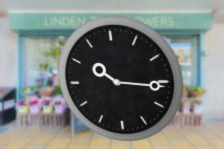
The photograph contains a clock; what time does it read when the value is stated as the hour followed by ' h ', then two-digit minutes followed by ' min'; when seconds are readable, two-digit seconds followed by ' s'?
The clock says 10 h 16 min
